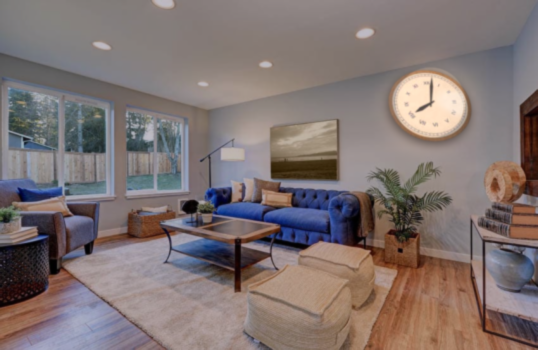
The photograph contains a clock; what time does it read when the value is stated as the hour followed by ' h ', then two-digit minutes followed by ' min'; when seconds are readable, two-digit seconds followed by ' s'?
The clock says 8 h 02 min
